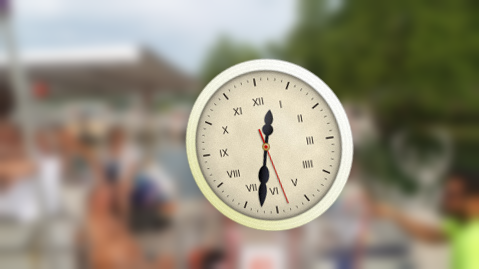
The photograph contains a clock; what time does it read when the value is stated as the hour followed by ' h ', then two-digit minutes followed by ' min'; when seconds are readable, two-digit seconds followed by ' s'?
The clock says 12 h 32 min 28 s
